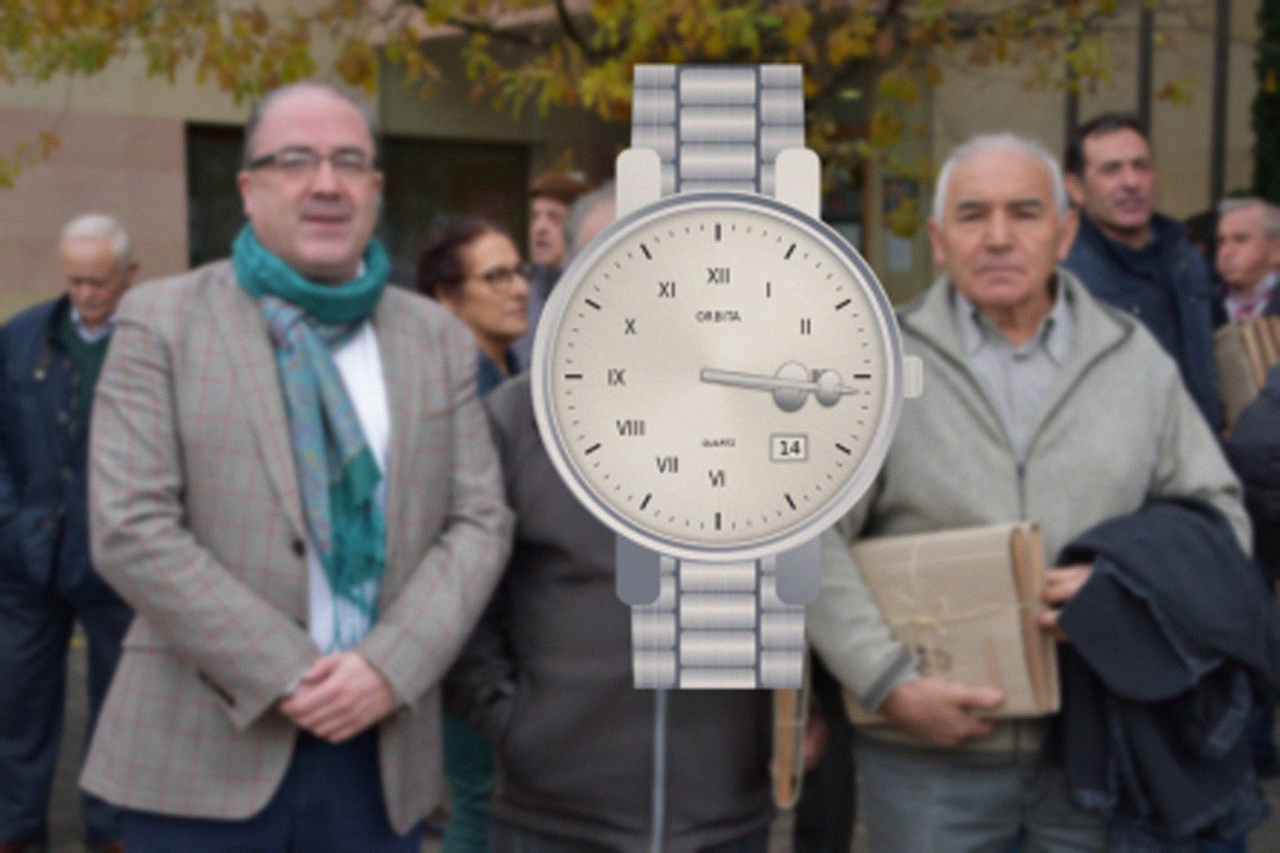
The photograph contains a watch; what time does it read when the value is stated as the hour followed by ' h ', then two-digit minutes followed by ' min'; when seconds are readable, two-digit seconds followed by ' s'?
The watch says 3 h 16 min
